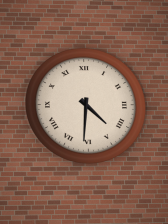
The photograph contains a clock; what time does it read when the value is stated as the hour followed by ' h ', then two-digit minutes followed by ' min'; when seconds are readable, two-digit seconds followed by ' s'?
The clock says 4 h 31 min
